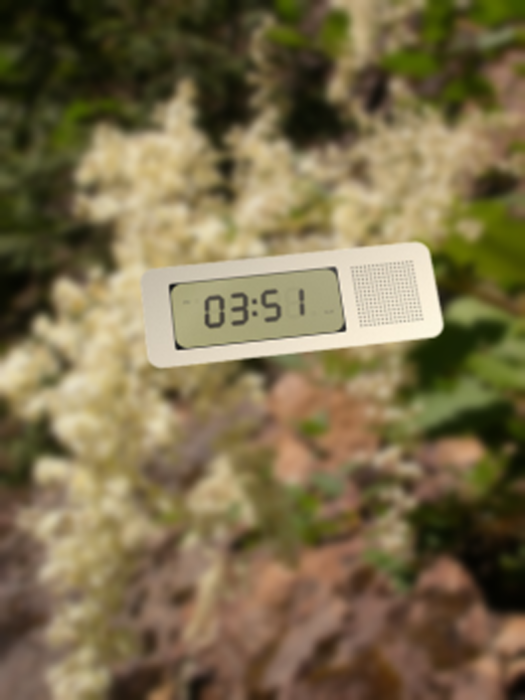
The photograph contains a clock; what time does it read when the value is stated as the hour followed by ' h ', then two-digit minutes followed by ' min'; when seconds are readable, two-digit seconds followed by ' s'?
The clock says 3 h 51 min
